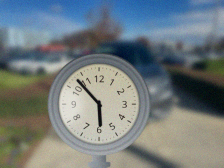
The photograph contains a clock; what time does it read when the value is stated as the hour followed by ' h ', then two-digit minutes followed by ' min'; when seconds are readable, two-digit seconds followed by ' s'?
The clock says 5 h 53 min
